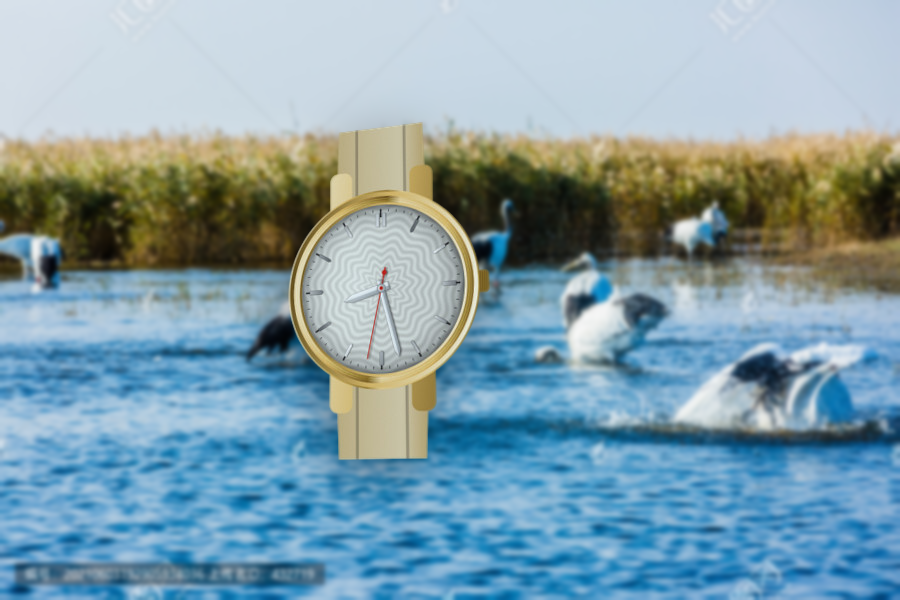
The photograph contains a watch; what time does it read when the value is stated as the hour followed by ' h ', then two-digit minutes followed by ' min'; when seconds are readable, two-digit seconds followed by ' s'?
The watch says 8 h 27 min 32 s
